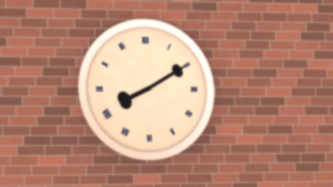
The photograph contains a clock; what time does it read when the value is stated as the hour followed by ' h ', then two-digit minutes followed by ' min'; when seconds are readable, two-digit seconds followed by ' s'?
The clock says 8 h 10 min
